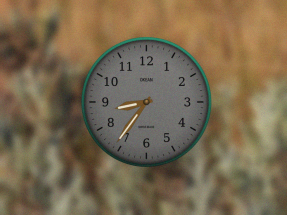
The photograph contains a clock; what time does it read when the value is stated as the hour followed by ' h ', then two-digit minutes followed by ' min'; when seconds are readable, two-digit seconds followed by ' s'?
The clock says 8 h 36 min
